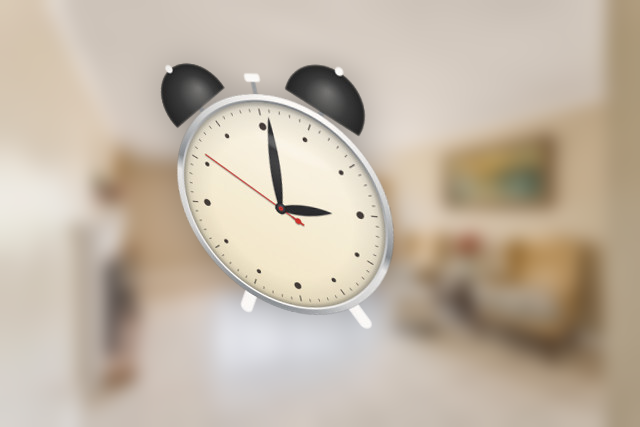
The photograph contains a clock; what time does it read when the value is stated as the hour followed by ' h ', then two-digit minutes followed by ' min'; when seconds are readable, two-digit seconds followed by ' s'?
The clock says 3 h 00 min 51 s
